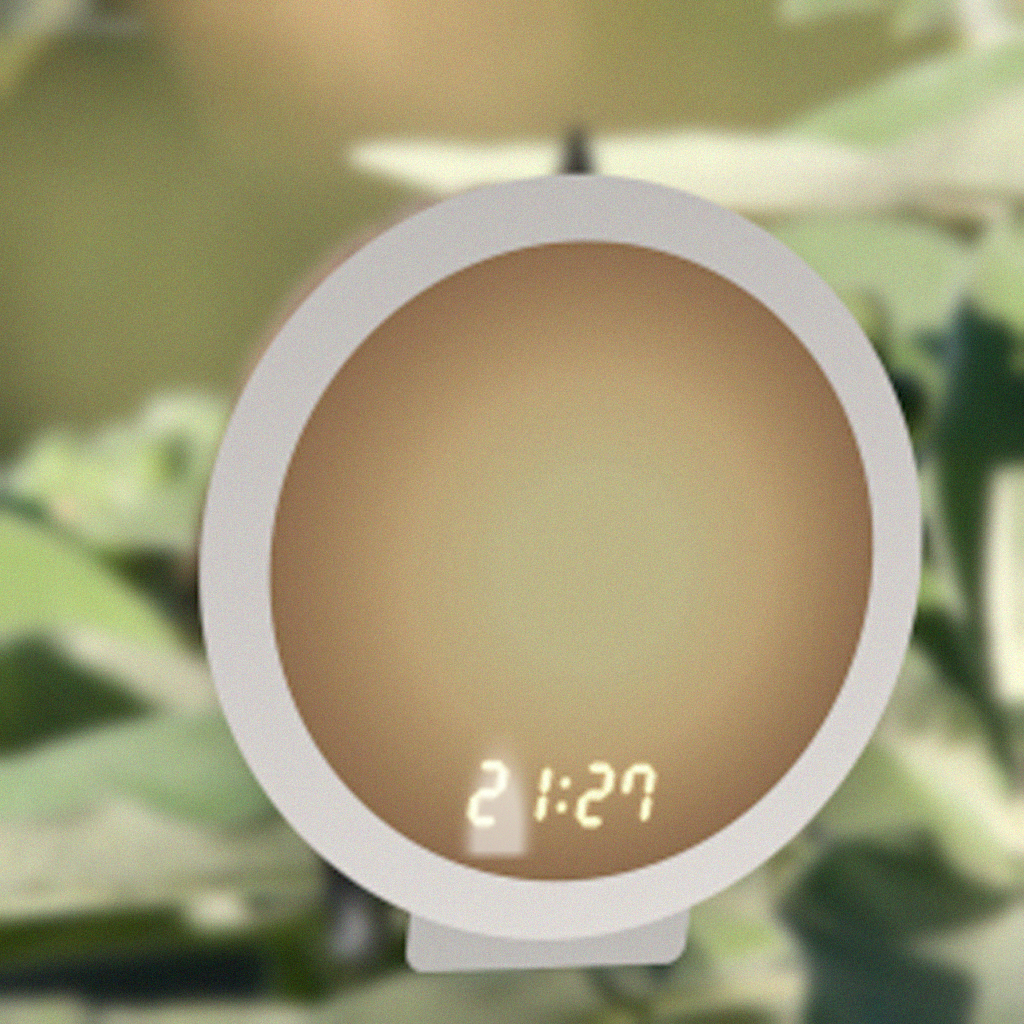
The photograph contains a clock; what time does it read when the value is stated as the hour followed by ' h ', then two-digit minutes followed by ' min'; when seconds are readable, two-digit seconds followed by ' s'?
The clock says 21 h 27 min
